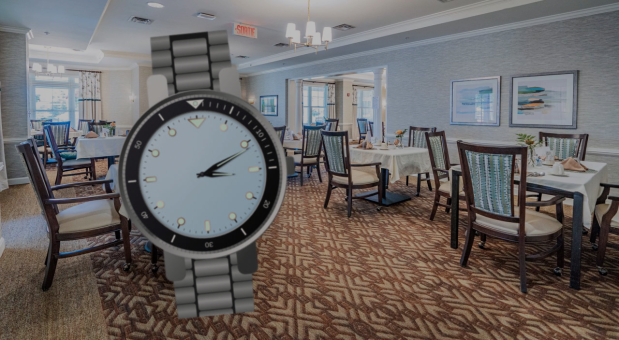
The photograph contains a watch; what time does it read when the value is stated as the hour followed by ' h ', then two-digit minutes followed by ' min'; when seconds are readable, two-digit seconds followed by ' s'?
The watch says 3 h 11 min
